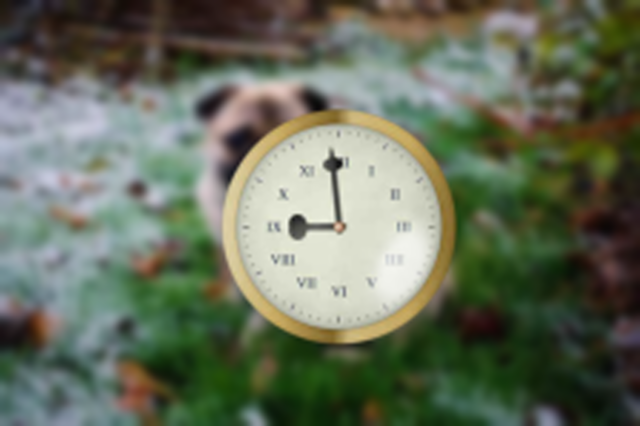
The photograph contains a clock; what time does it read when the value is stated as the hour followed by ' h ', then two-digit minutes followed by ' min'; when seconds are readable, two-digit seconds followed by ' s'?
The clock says 8 h 59 min
